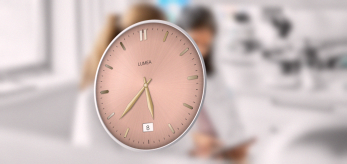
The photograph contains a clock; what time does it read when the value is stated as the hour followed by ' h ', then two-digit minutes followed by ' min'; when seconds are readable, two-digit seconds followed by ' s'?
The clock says 5 h 38 min
